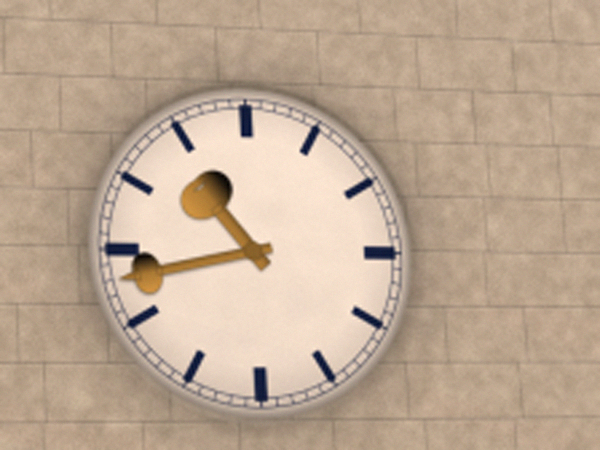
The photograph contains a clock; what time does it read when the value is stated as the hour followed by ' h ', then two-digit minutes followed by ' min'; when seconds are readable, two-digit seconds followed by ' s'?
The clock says 10 h 43 min
